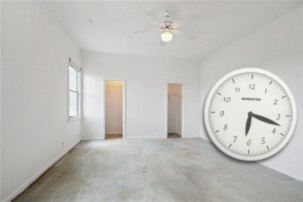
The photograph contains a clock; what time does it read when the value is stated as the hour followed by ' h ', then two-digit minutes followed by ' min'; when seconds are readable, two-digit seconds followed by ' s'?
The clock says 6 h 18 min
